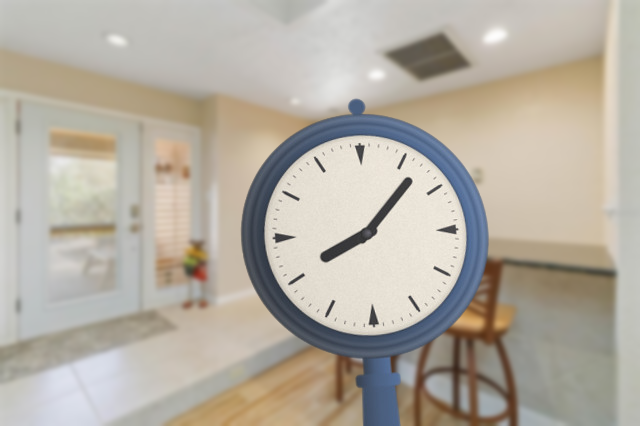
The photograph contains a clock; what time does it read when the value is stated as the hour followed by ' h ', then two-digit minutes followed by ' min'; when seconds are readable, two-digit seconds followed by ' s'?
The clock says 8 h 07 min
